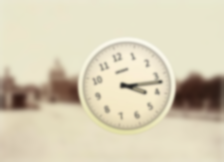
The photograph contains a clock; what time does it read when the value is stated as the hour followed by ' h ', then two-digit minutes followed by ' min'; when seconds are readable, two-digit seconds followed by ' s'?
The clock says 4 h 17 min
